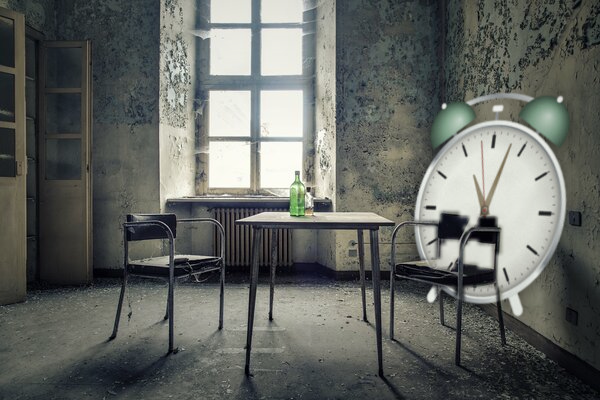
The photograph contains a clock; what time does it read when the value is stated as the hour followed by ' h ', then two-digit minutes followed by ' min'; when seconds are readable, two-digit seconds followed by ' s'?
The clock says 11 h 02 min 58 s
